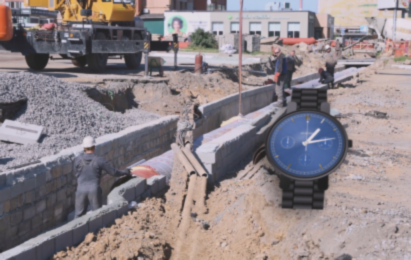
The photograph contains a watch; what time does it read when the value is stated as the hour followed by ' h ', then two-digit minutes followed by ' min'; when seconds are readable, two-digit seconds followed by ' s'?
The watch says 1 h 13 min
